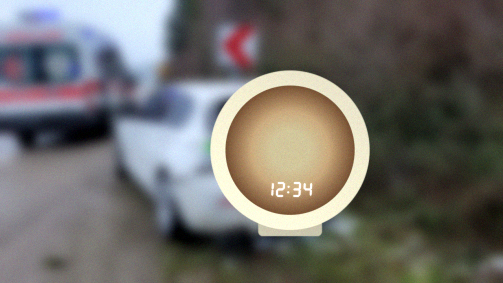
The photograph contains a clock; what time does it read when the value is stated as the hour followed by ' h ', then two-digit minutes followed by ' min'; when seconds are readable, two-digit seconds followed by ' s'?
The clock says 12 h 34 min
